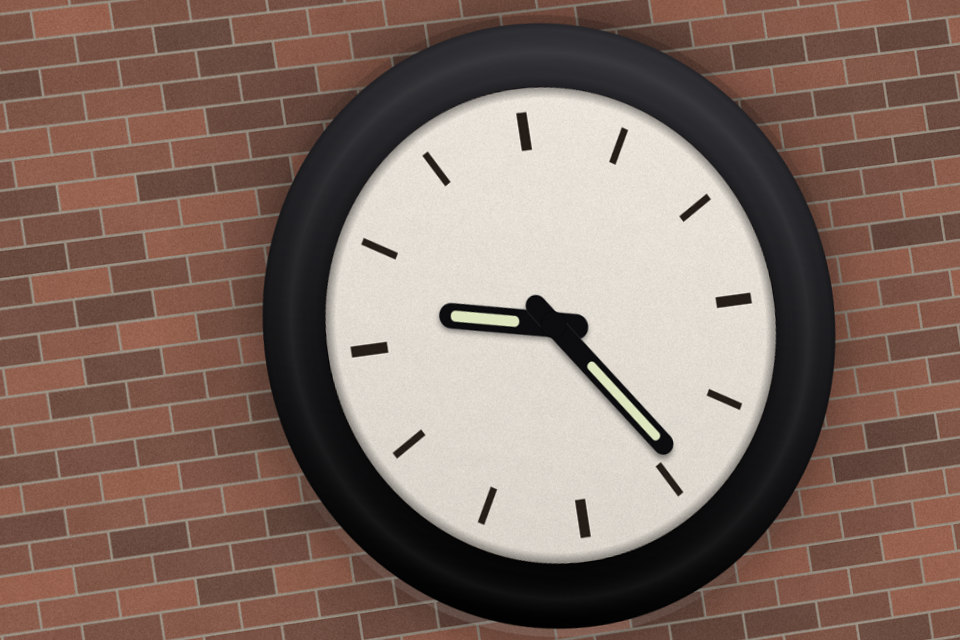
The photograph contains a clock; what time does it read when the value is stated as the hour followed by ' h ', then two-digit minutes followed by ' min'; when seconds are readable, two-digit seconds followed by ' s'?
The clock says 9 h 24 min
